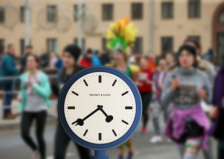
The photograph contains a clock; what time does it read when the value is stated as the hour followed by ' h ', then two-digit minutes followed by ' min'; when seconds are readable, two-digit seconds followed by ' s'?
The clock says 4 h 39 min
